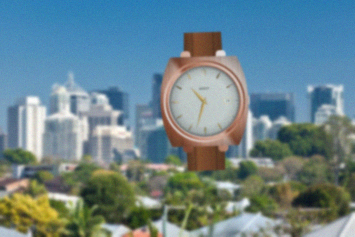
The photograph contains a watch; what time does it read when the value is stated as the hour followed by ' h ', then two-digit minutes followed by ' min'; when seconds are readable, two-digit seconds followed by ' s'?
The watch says 10 h 33 min
